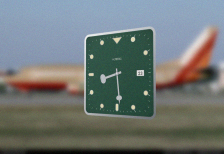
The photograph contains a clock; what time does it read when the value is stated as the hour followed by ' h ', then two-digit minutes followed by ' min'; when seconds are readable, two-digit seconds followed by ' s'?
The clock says 8 h 29 min
